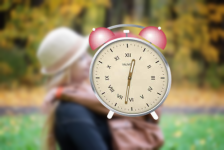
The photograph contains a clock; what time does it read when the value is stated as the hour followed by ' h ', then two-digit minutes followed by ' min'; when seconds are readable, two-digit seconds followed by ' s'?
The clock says 12 h 32 min
